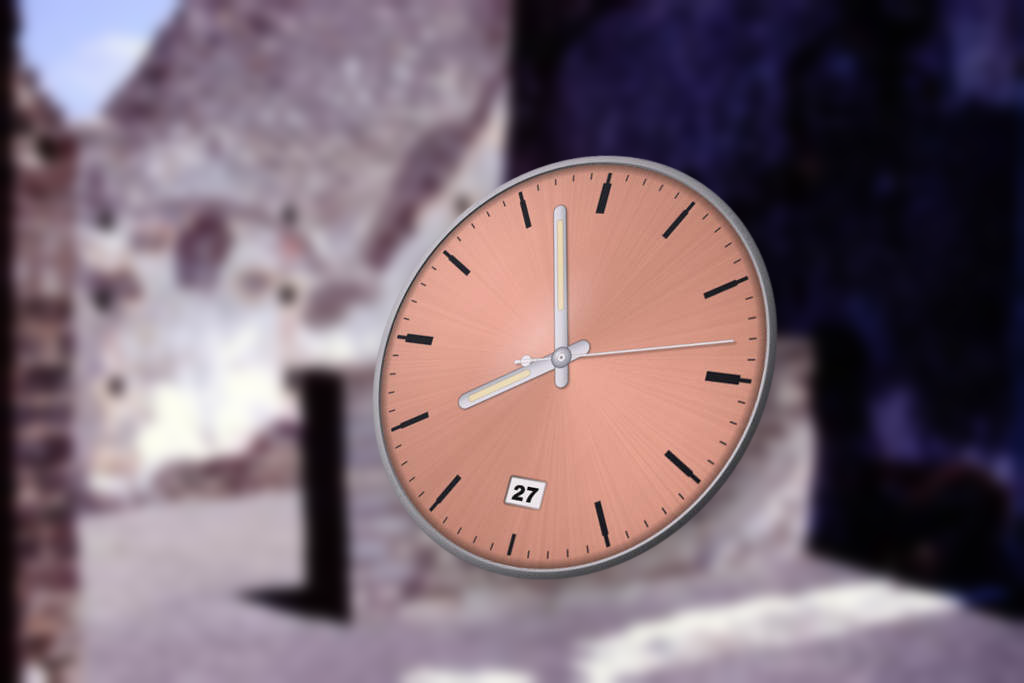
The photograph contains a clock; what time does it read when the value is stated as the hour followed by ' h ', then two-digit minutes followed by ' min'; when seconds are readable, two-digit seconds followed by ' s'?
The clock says 7 h 57 min 13 s
